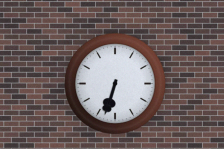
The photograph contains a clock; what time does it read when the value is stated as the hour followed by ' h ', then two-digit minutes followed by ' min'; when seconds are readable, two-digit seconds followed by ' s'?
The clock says 6 h 33 min
